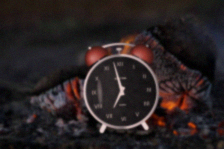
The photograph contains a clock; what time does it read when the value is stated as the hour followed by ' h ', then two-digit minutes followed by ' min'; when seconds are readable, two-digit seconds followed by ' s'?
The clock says 6 h 58 min
